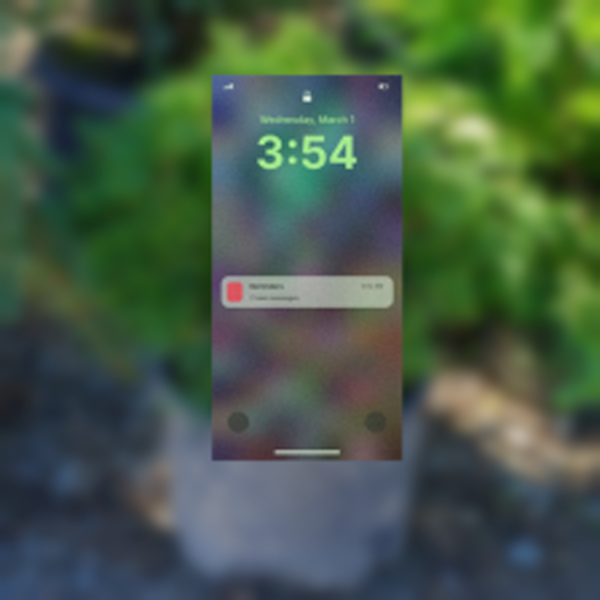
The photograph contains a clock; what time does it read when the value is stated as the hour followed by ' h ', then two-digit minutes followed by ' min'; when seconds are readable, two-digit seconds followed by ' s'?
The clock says 3 h 54 min
